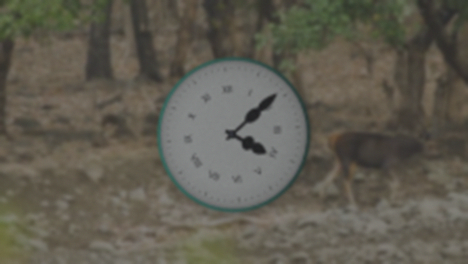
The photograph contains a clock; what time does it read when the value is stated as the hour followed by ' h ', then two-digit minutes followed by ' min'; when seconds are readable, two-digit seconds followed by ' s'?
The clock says 4 h 09 min
